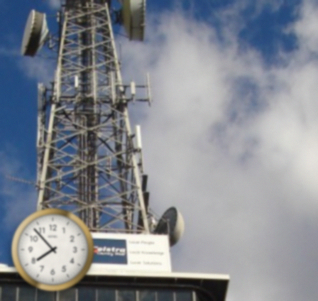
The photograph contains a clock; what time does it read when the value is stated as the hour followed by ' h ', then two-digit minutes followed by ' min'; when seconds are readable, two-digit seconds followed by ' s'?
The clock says 7 h 53 min
